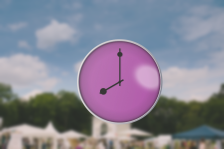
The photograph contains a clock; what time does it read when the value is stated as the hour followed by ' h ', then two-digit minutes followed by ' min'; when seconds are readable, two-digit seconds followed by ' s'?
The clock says 8 h 00 min
